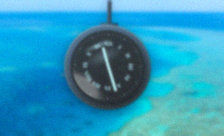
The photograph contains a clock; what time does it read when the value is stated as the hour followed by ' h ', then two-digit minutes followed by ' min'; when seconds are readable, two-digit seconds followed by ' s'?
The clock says 11 h 27 min
